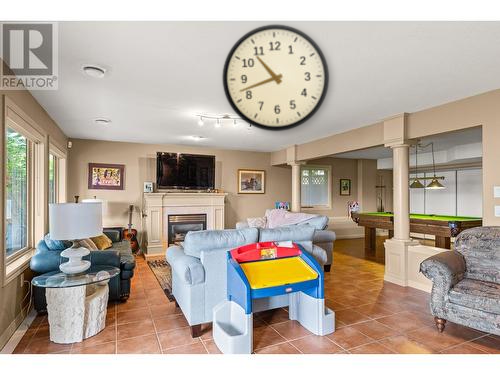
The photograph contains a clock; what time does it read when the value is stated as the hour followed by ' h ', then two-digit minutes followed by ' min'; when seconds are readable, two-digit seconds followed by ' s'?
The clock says 10 h 42 min
